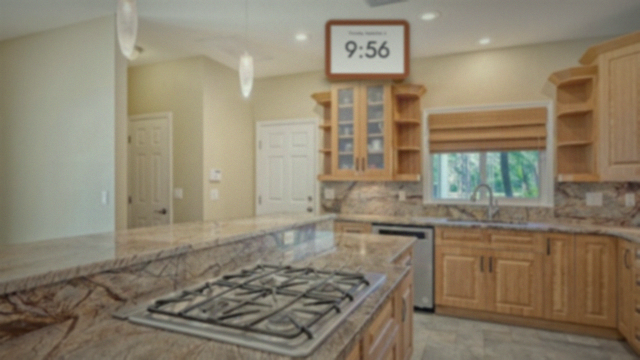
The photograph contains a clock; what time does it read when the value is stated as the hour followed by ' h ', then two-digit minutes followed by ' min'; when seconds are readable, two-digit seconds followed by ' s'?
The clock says 9 h 56 min
